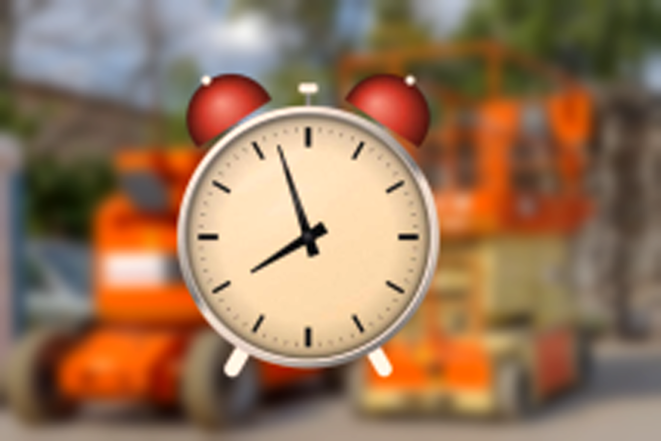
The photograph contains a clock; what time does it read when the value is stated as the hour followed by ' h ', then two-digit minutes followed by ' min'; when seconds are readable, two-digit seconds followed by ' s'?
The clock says 7 h 57 min
